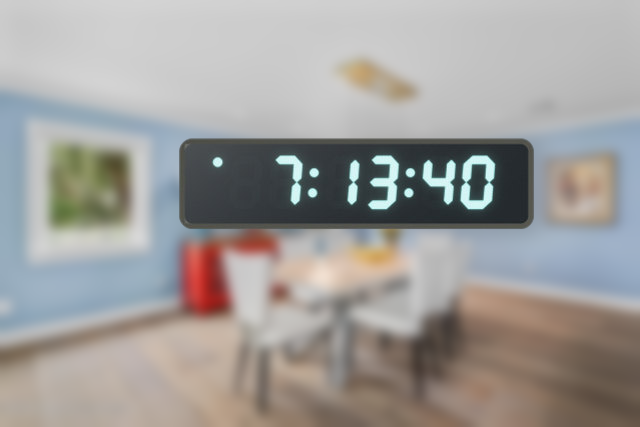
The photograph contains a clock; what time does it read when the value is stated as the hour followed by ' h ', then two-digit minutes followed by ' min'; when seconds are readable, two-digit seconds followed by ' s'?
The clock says 7 h 13 min 40 s
